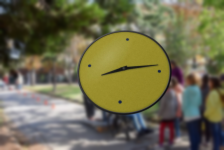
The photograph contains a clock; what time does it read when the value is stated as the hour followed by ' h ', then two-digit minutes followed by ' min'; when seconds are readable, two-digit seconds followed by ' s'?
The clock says 8 h 13 min
